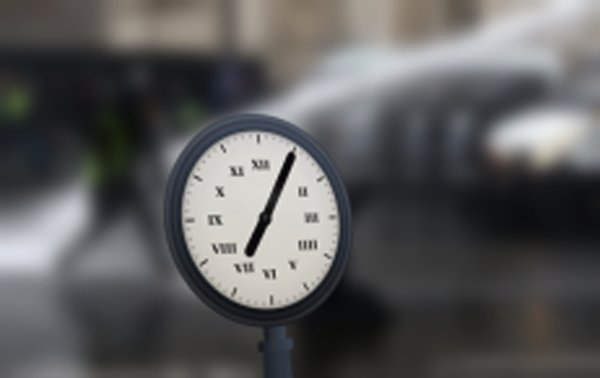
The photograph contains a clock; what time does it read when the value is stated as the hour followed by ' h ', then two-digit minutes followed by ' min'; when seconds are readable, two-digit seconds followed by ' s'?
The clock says 7 h 05 min
